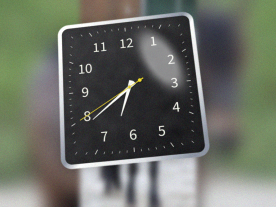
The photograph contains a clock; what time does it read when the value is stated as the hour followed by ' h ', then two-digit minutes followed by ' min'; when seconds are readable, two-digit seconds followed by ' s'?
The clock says 6 h 38 min 40 s
